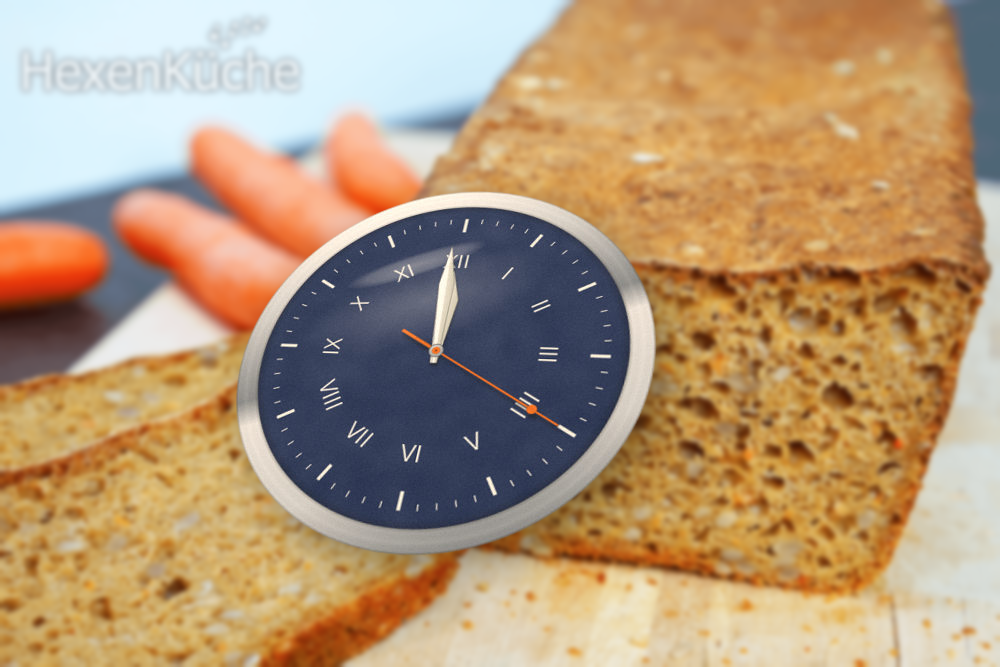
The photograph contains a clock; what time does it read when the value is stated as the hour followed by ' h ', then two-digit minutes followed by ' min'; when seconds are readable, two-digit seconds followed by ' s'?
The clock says 11 h 59 min 20 s
